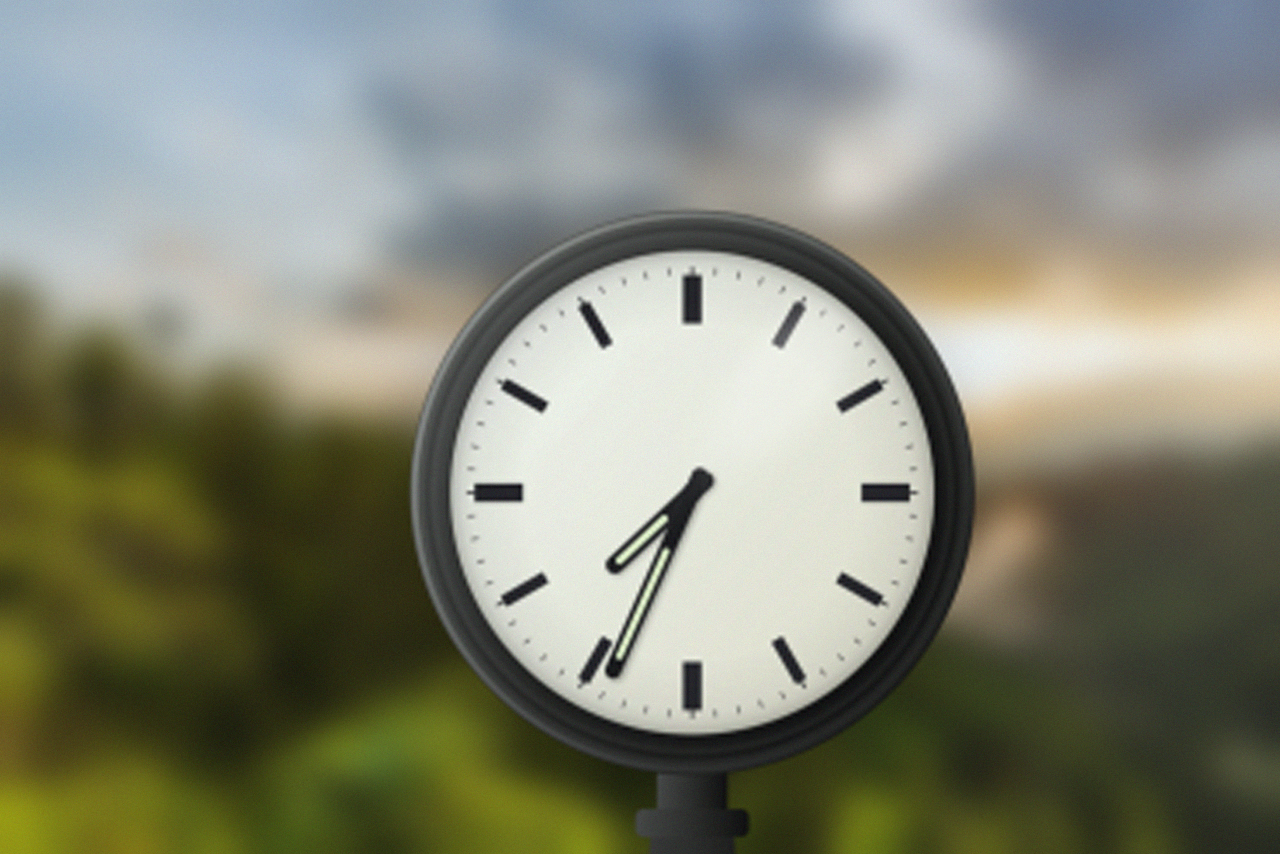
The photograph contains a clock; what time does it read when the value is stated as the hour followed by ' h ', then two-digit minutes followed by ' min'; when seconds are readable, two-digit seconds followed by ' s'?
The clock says 7 h 34 min
